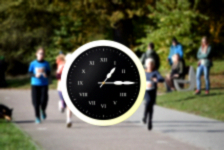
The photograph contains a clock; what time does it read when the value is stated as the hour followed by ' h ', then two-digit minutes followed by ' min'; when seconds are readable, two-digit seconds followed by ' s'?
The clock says 1 h 15 min
